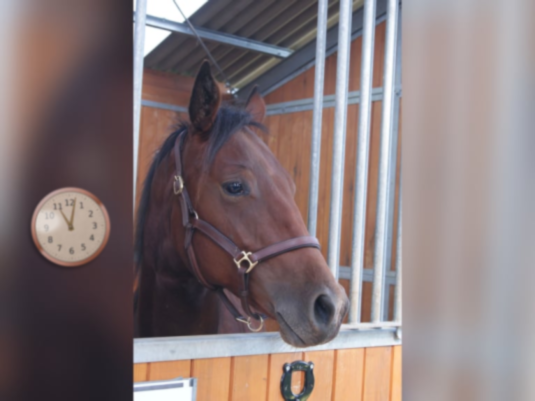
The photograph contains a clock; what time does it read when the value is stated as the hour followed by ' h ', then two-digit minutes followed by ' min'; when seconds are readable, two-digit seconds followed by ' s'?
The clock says 11 h 02 min
